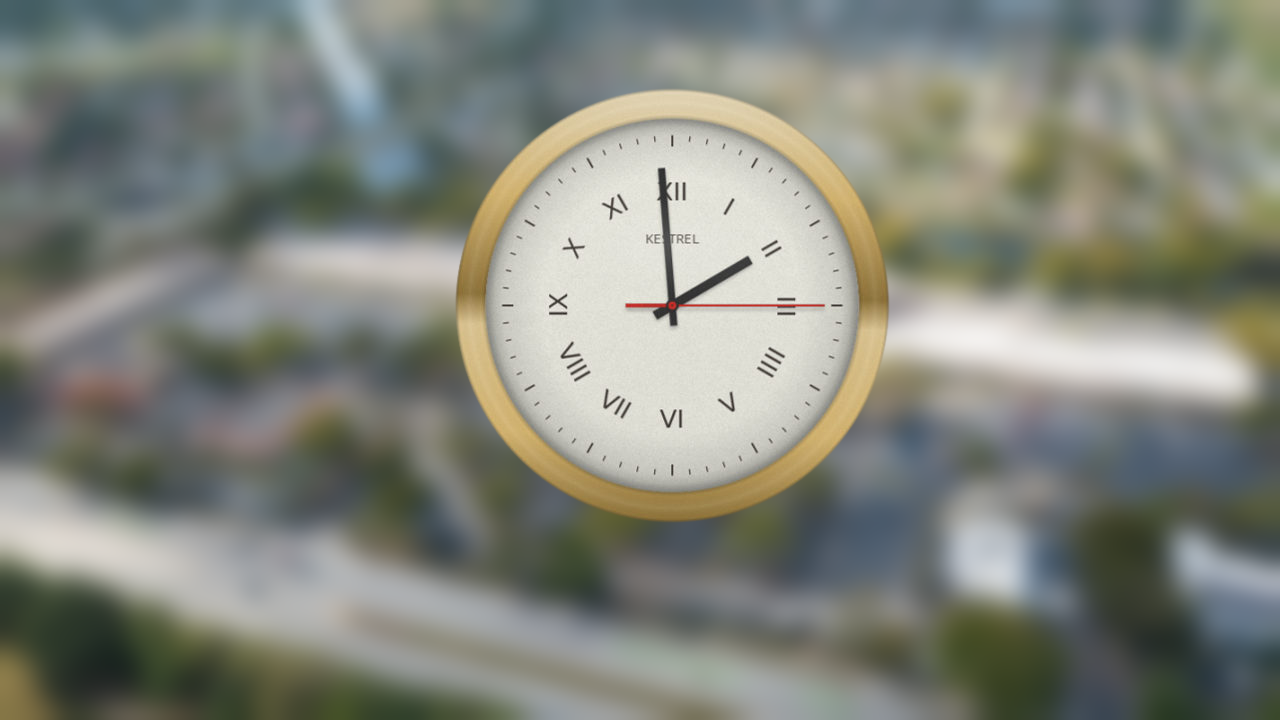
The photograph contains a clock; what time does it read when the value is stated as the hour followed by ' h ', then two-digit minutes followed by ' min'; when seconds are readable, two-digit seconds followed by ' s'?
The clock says 1 h 59 min 15 s
